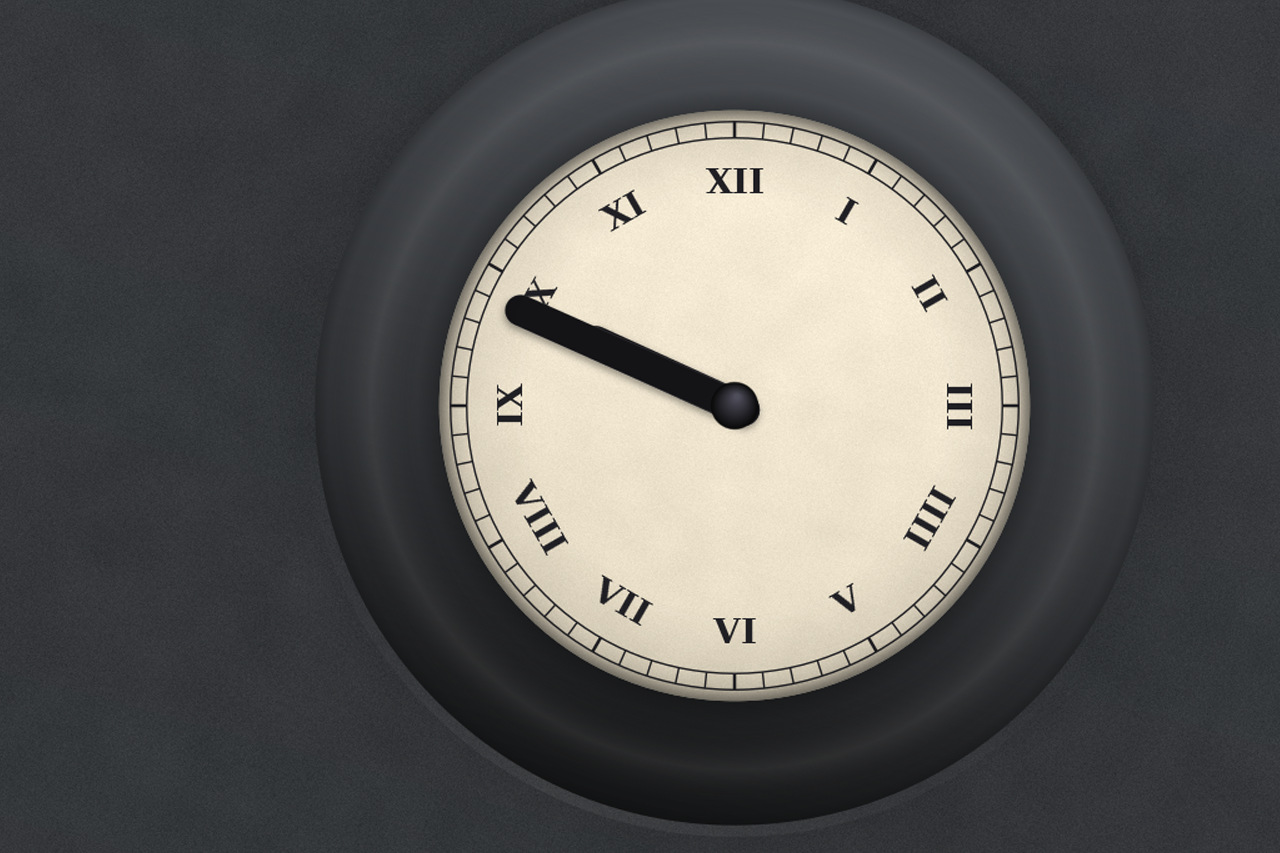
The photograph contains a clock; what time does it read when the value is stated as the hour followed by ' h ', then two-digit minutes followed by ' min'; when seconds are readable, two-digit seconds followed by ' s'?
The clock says 9 h 49 min
